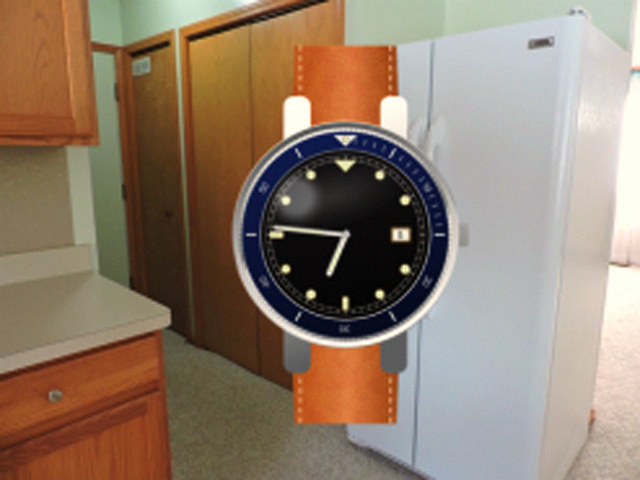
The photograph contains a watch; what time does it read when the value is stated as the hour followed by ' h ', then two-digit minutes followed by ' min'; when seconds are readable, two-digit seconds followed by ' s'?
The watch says 6 h 46 min
